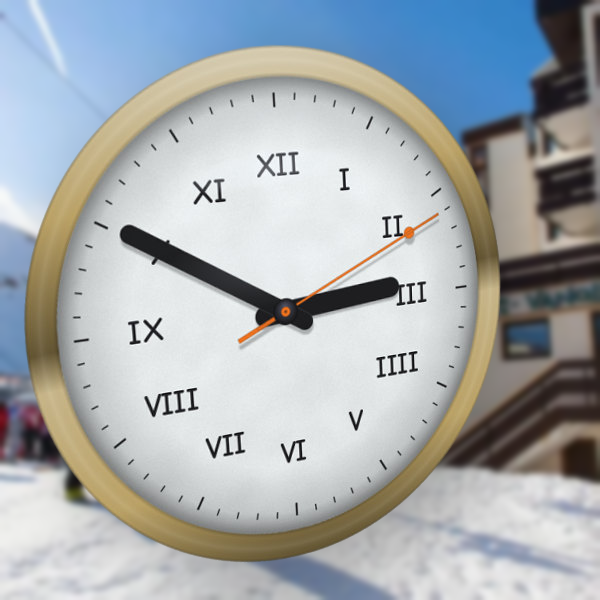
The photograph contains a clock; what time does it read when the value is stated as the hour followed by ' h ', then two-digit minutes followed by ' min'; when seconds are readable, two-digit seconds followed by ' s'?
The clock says 2 h 50 min 11 s
